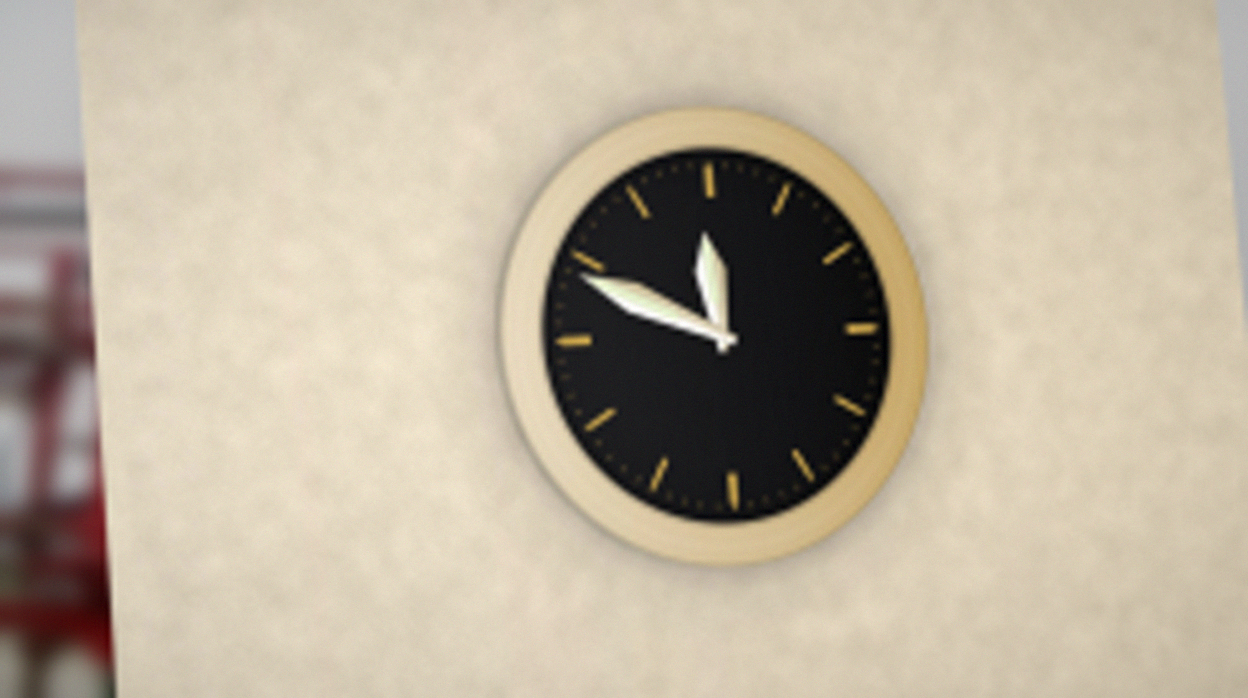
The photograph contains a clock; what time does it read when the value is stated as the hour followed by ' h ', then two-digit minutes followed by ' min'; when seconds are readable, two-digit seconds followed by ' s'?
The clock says 11 h 49 min
